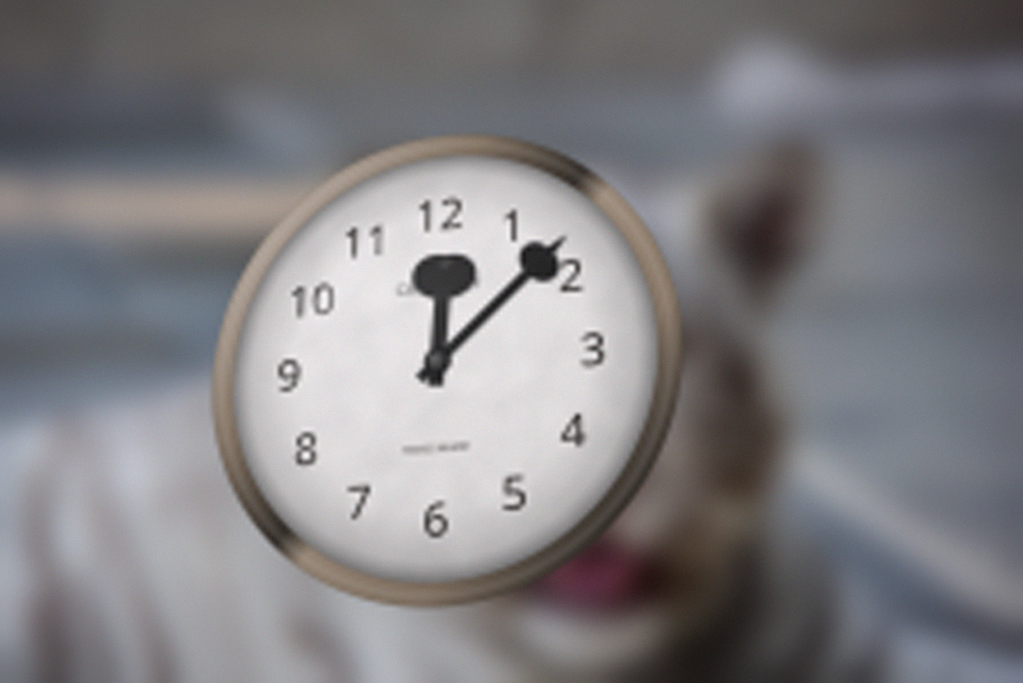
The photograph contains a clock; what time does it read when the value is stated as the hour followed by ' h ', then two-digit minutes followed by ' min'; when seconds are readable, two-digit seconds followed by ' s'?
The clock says 12 h 08 min
